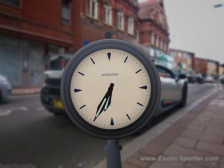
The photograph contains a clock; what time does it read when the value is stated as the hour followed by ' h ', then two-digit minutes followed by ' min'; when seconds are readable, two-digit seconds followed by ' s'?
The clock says 6 h 35 min
